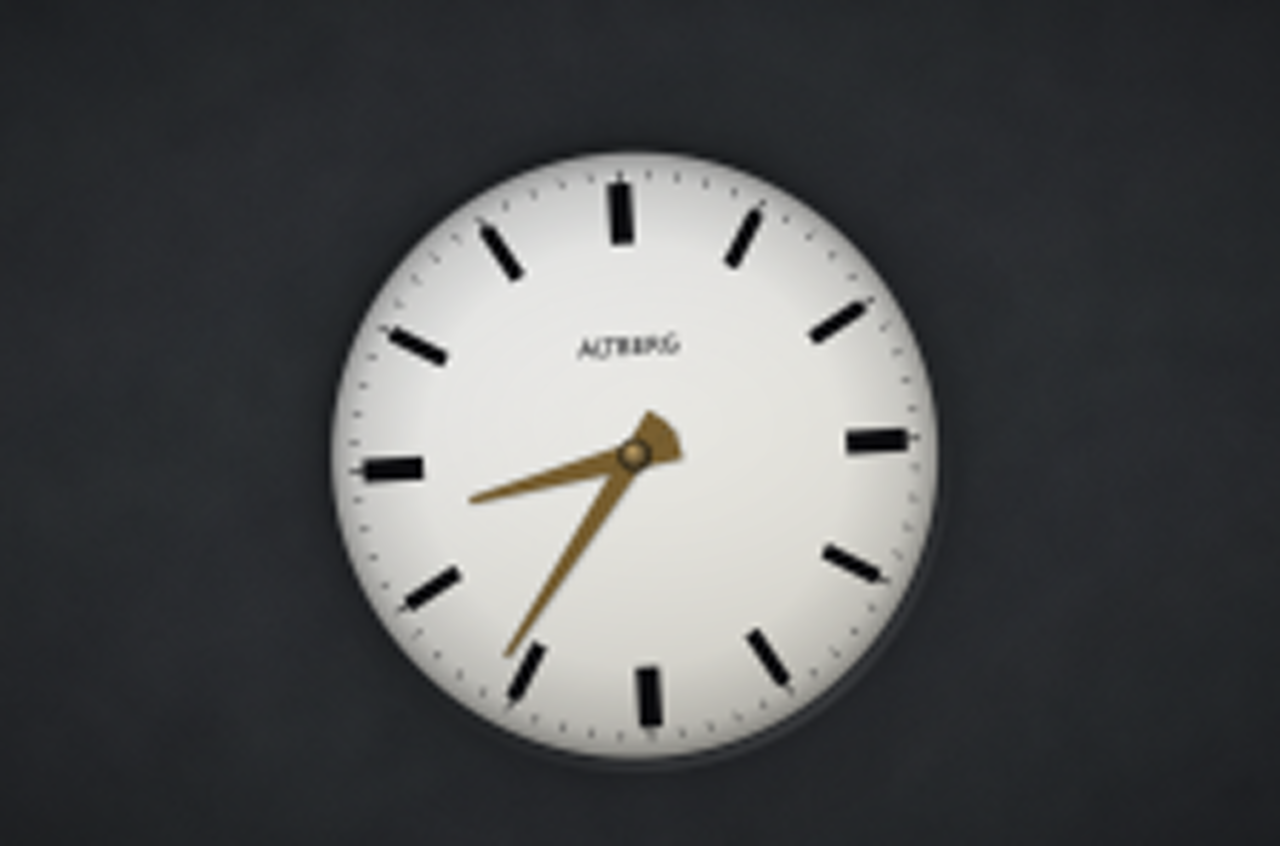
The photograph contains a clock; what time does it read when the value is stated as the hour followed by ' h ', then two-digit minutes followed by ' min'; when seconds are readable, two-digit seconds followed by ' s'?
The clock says 8 h 36 min
